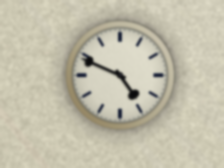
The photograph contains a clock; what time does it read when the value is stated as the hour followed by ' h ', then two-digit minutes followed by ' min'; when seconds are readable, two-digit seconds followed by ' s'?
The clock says 4 h 49 min
